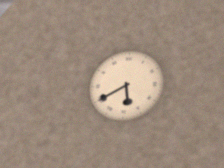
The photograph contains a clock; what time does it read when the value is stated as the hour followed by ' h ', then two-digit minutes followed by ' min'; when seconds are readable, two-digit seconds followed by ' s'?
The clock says 5 h 40 min
